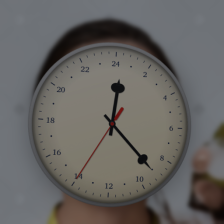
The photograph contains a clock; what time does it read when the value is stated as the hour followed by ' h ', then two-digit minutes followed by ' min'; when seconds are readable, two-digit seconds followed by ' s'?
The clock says 0 h 22 min 35 s
